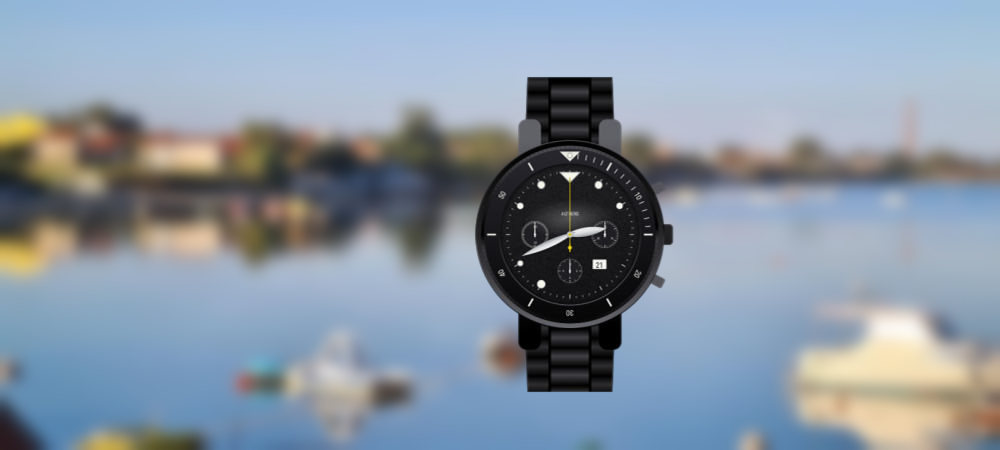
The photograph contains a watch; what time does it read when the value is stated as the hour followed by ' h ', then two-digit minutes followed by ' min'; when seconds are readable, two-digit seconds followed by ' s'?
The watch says 2 h 41 min
